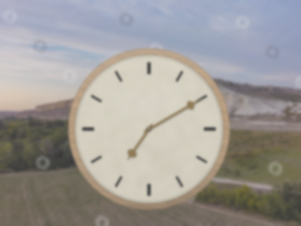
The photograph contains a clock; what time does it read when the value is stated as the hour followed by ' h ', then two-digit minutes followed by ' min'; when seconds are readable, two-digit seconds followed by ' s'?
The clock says 7 h 10 min
